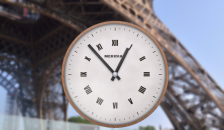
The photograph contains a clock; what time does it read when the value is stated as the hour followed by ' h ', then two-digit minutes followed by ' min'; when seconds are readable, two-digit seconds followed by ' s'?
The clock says 12 h 53 min
